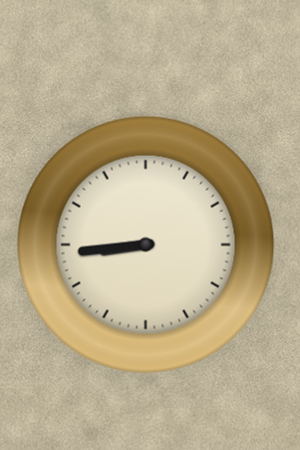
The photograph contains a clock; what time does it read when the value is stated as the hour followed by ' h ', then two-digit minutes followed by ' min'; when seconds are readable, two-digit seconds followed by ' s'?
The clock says 8 h 44 min
